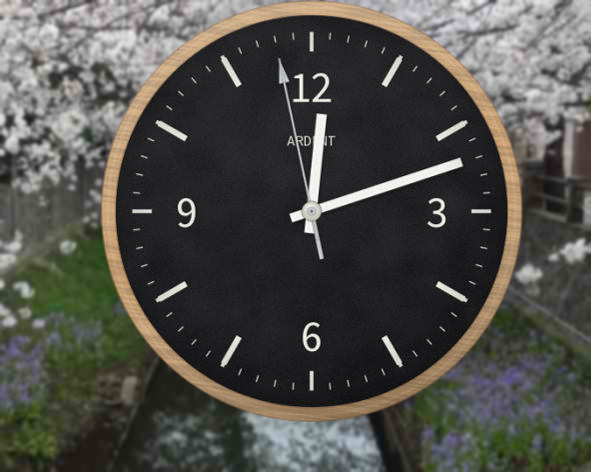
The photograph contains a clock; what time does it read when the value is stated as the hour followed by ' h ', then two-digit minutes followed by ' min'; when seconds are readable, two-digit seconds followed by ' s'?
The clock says 12 h 11 min 58 s
